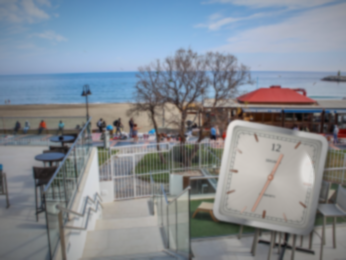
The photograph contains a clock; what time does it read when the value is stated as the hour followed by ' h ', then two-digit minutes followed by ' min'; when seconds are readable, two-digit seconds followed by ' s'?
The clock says 12 h 33 min
